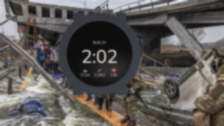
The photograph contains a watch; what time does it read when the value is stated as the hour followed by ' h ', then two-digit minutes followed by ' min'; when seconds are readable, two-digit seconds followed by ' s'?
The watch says 2 h 02 min
